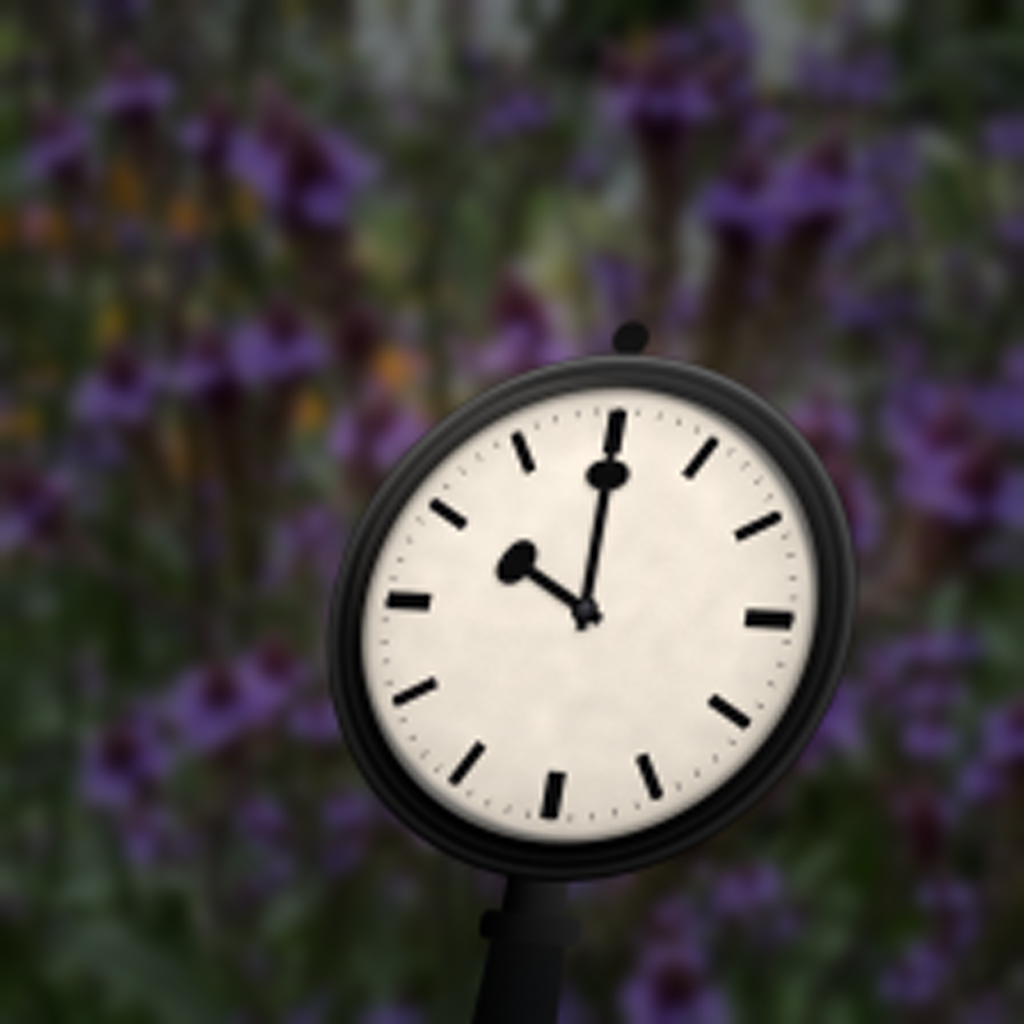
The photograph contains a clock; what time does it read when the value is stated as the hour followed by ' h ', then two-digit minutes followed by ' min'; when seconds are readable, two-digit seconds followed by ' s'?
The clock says 10 h 00 min
